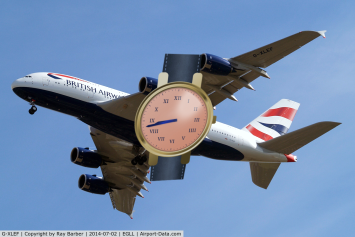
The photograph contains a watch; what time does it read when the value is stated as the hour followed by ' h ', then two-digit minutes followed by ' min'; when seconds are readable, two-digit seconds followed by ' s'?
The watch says 8 h 43 min
